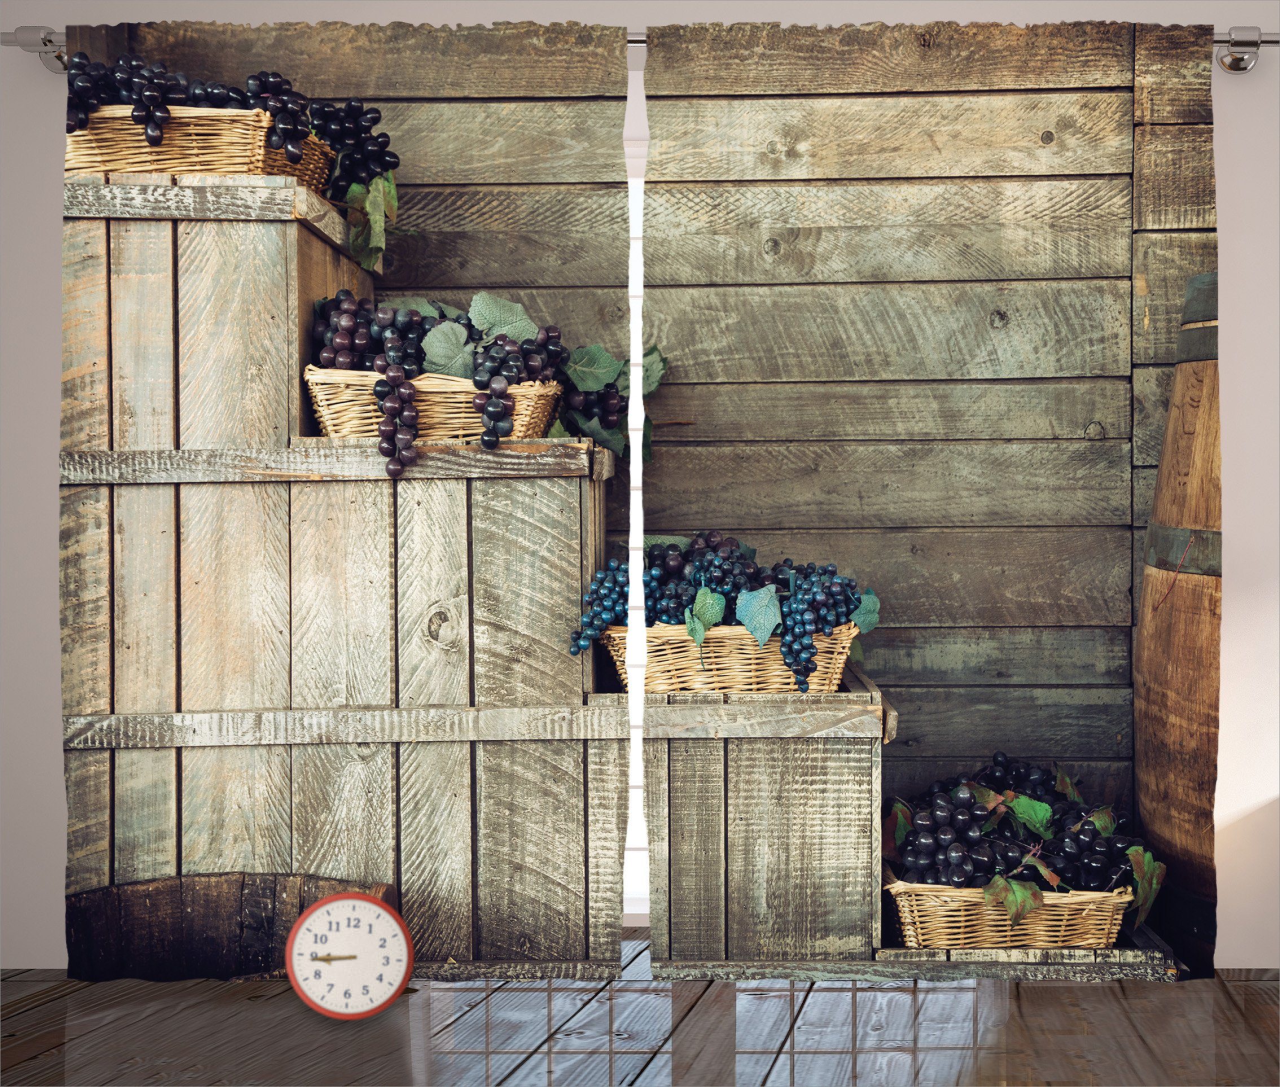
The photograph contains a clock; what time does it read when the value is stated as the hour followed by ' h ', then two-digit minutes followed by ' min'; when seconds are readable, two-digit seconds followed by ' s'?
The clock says 8 h 44 min
